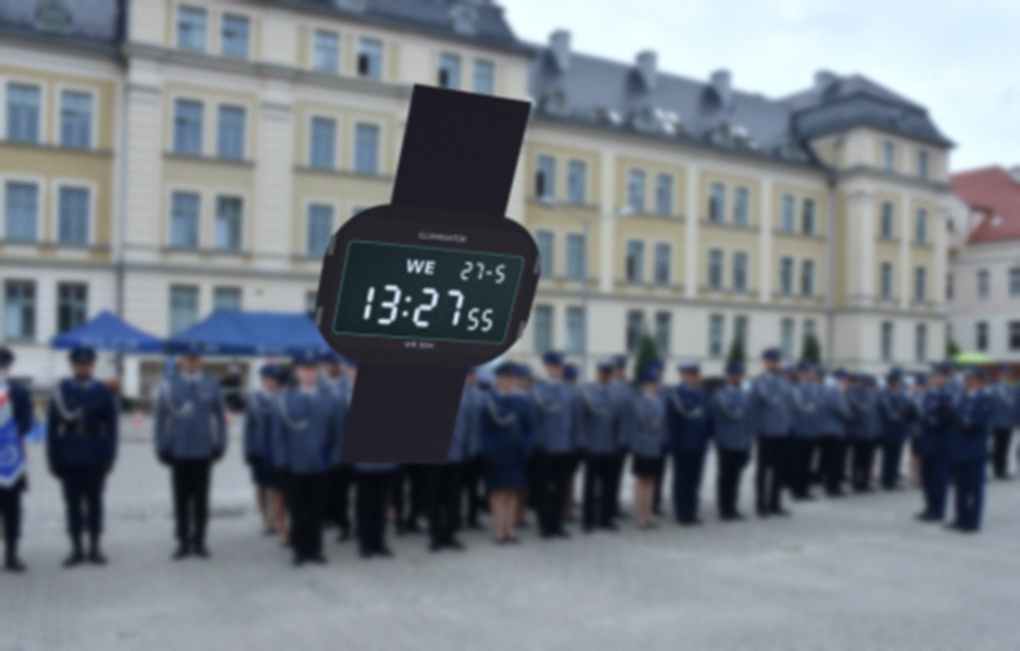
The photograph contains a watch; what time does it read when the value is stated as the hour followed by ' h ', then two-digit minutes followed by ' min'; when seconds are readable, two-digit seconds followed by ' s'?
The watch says 13 h 27 min 55 s
